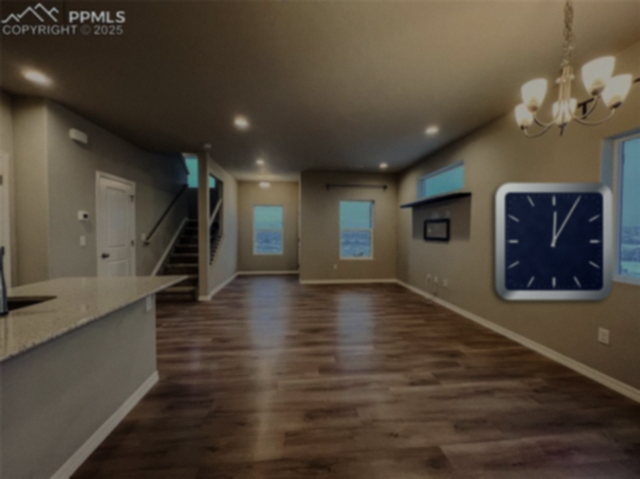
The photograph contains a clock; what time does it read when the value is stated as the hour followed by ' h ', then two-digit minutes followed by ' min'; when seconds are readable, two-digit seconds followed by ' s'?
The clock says 12 h 05 min
